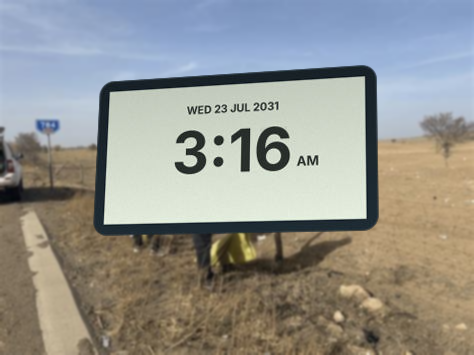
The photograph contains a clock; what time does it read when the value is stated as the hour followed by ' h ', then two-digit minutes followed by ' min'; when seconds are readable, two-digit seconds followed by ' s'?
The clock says 3 h 16 min
